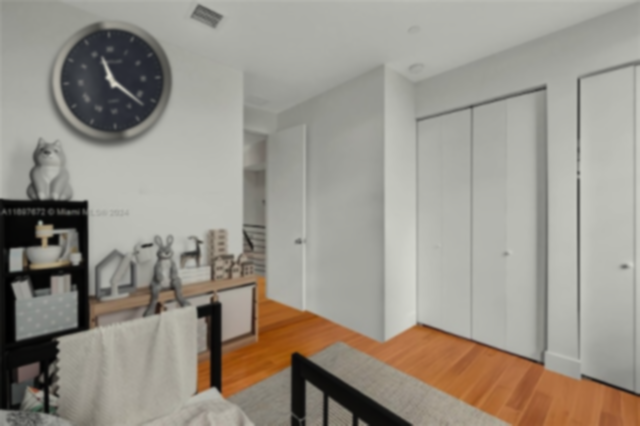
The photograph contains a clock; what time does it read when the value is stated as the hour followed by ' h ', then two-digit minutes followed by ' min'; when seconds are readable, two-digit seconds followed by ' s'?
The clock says 11 h 22 min
